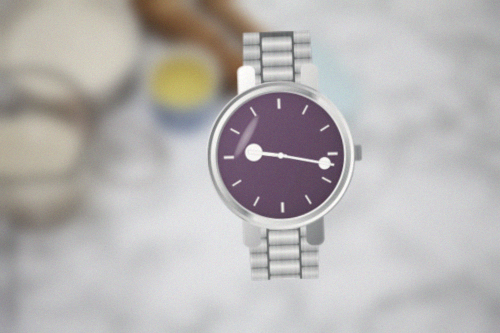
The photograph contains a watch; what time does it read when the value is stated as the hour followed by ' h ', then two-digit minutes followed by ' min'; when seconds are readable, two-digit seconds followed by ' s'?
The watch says 9 h 17 min
